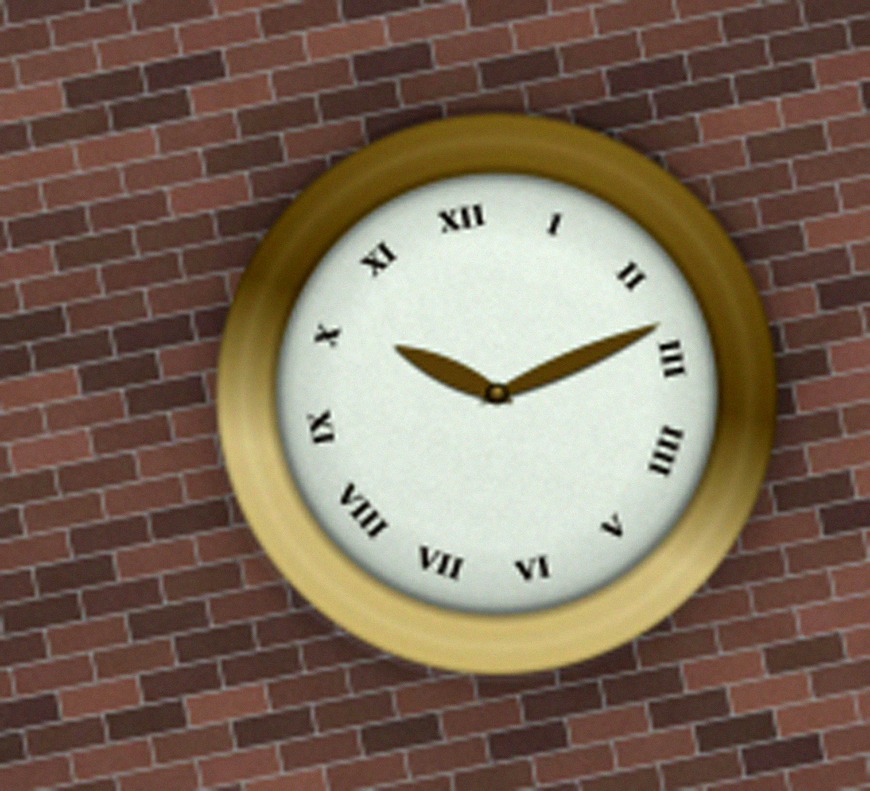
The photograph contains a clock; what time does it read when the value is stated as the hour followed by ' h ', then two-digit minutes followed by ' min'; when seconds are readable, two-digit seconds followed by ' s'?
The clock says 10 h 13 min
